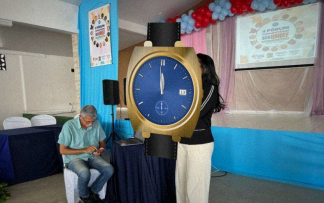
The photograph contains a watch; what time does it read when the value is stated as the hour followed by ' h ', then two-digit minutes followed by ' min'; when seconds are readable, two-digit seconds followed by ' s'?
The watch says 11 h 59 min
